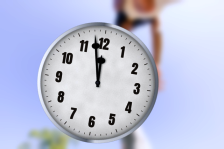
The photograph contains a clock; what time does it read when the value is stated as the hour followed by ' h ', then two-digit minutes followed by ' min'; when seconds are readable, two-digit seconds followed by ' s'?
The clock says 11 h 58 min
